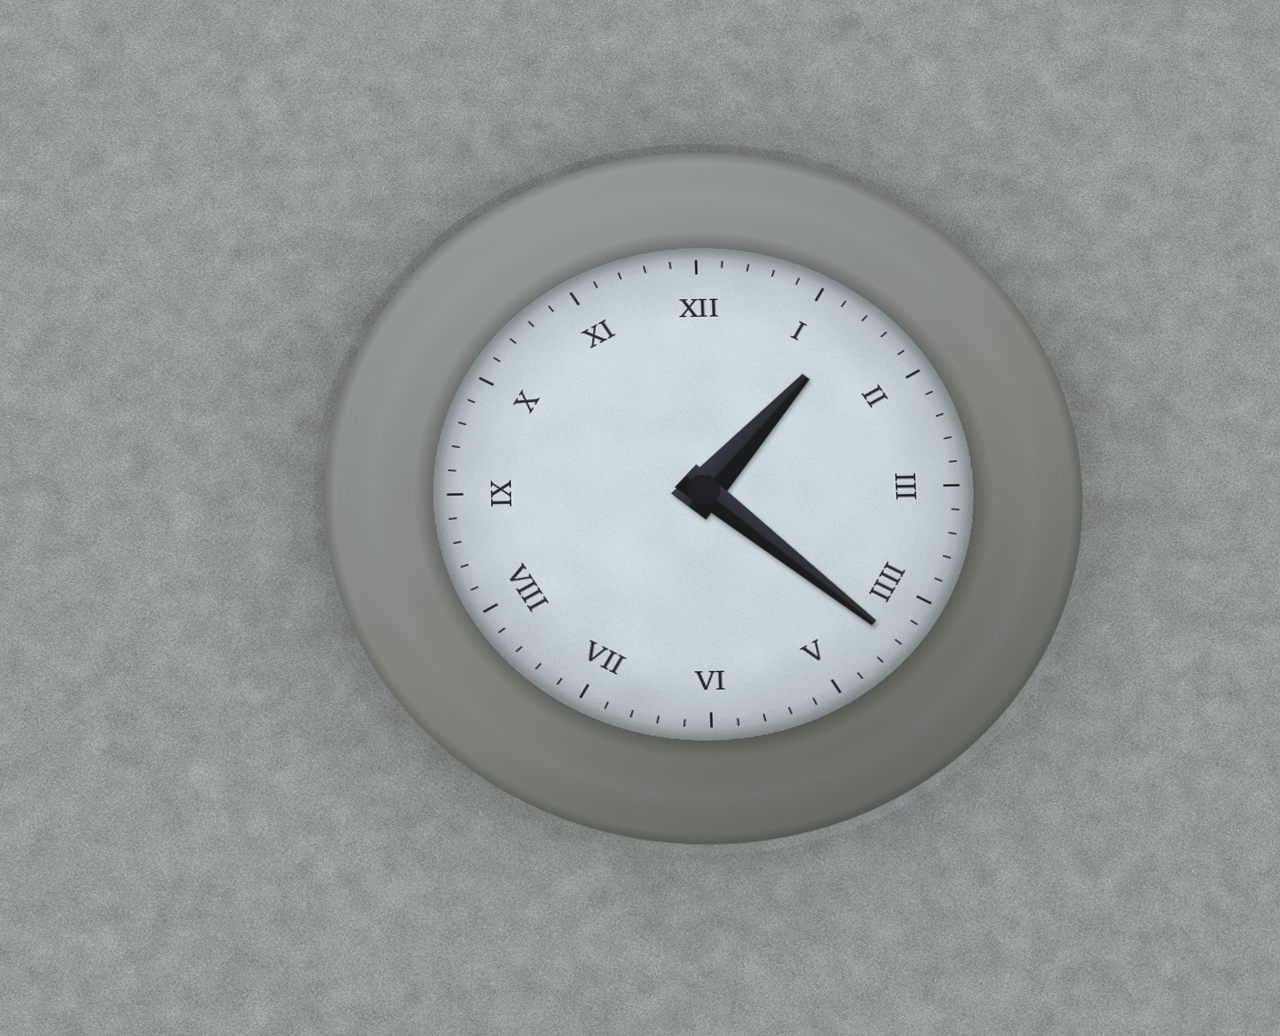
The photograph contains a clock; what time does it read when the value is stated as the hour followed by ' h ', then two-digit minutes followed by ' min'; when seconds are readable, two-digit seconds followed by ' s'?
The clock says 1 h 22 min
